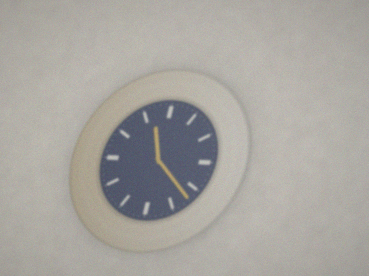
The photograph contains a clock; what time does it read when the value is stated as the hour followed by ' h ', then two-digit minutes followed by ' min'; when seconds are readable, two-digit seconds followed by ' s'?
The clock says 11 h 22 min
